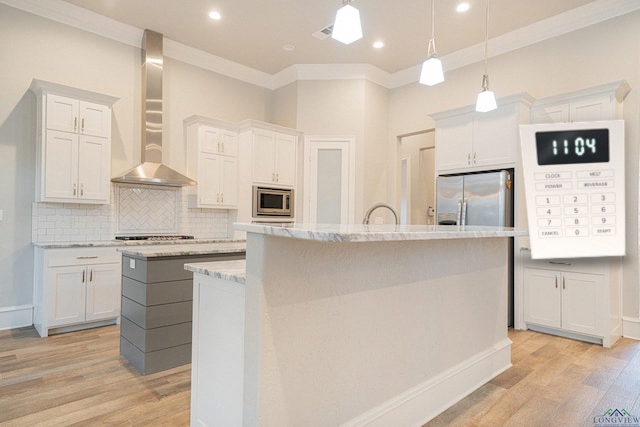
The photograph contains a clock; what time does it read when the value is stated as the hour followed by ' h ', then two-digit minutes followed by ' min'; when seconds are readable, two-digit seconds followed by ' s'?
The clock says 11 h 04 min
